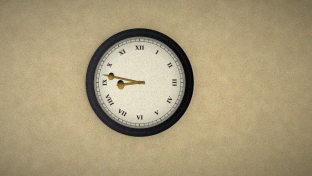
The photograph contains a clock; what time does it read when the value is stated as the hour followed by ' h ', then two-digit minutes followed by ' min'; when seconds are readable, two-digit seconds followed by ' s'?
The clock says 8 h 47 min
